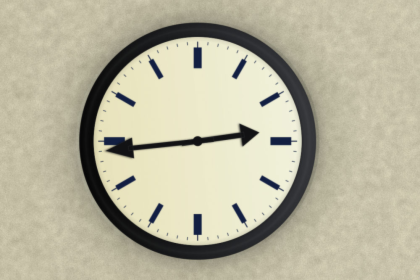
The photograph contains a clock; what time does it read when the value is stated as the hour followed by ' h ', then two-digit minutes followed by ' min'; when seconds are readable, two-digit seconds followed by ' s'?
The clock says 2 h 44 min
